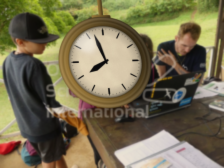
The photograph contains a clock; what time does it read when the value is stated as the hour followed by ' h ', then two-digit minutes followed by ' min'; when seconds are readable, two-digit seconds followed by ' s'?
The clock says 7 h 57 min
